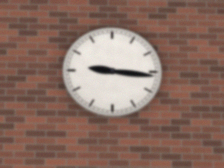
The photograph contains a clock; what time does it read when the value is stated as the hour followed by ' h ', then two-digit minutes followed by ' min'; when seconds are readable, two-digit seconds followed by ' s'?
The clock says 9 h 16 min
